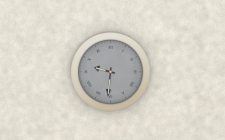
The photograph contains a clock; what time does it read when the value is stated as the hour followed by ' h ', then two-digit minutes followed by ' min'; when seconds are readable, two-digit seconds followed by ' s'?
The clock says 9 h 31 min
